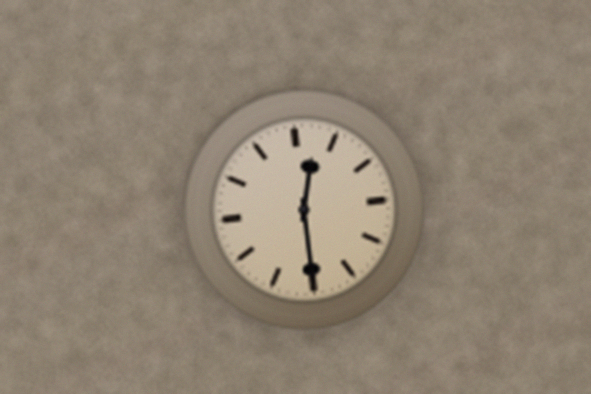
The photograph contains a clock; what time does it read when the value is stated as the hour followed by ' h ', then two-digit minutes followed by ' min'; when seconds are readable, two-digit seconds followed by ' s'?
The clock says 12 h 30 min
